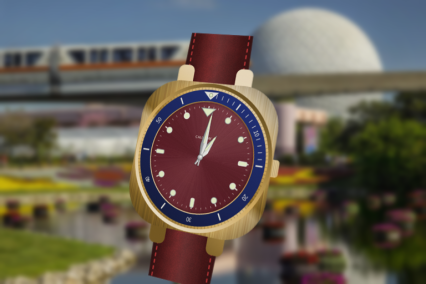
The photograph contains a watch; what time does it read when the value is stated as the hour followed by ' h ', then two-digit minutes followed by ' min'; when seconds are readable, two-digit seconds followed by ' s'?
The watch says 1 h 01 min
